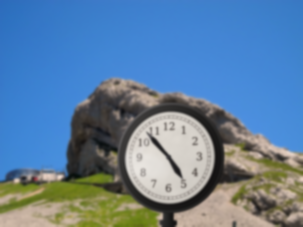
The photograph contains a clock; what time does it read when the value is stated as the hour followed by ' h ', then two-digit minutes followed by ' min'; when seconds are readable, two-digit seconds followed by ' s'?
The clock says 4 h 53 min
